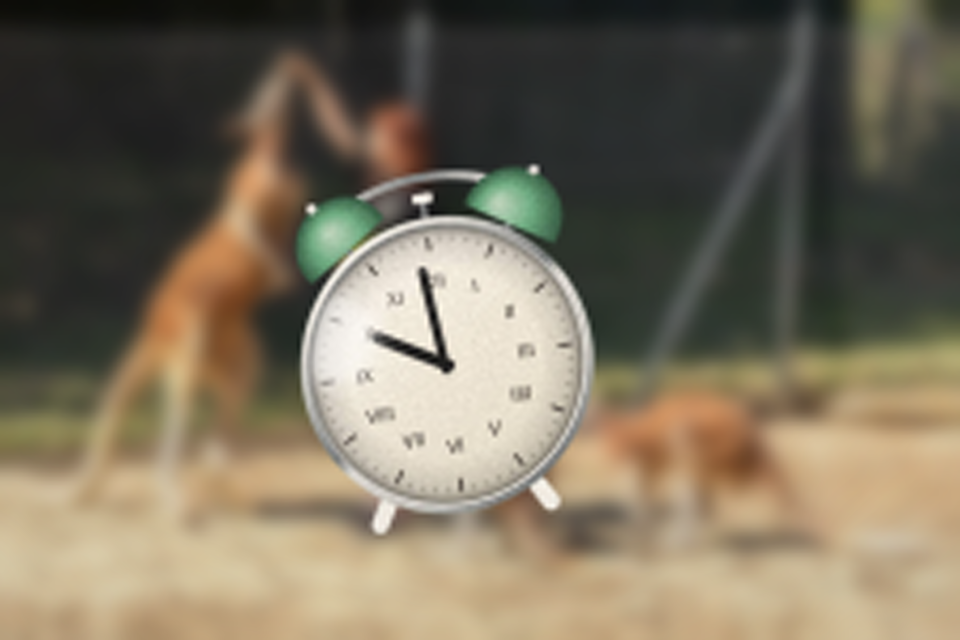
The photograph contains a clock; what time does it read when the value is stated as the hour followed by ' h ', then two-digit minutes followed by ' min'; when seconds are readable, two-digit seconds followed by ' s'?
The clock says 9 h 59 min
